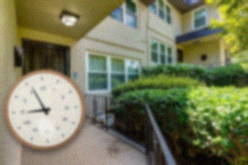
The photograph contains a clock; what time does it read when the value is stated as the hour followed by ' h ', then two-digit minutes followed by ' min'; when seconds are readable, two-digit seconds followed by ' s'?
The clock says 8 h 56 min
